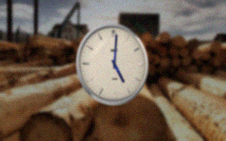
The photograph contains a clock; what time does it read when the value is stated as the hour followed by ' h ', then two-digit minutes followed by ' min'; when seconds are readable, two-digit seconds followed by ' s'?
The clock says 5 h 01 min
